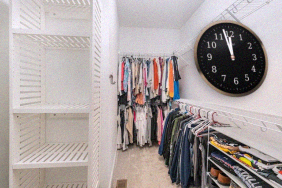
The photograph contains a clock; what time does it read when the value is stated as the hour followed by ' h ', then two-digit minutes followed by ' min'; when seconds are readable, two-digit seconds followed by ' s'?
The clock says 11 h 58 min
